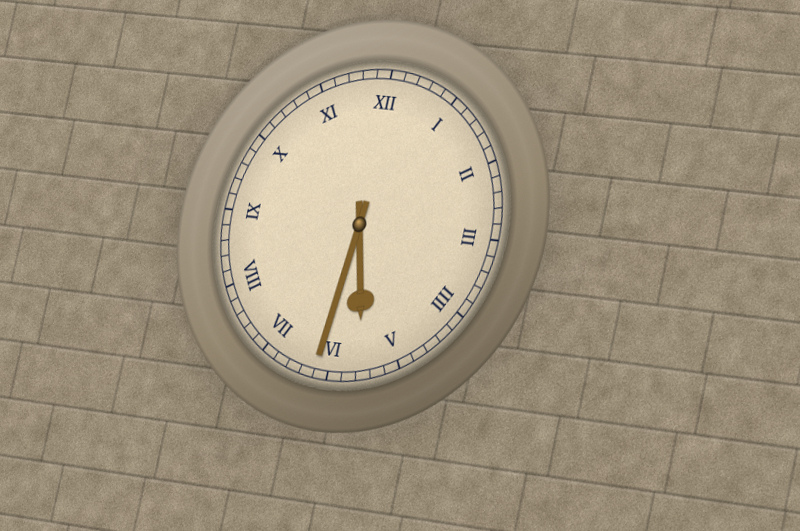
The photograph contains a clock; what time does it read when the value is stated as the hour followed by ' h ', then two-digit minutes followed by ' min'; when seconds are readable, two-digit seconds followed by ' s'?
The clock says 5 h 31 min
